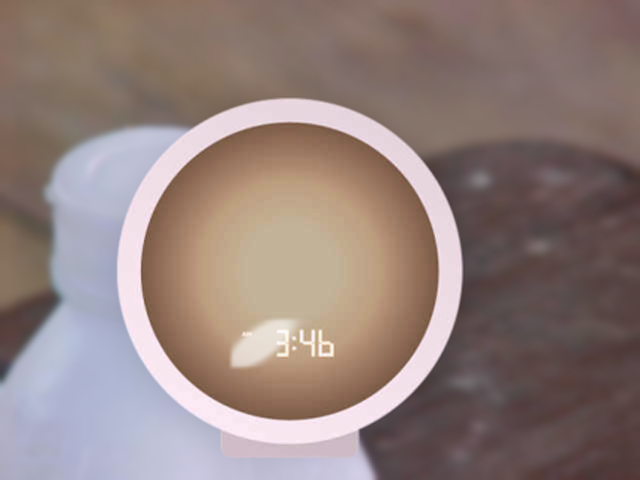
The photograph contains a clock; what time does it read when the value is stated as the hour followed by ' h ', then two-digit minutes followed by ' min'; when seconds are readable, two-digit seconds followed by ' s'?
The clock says 3 h 46 min
